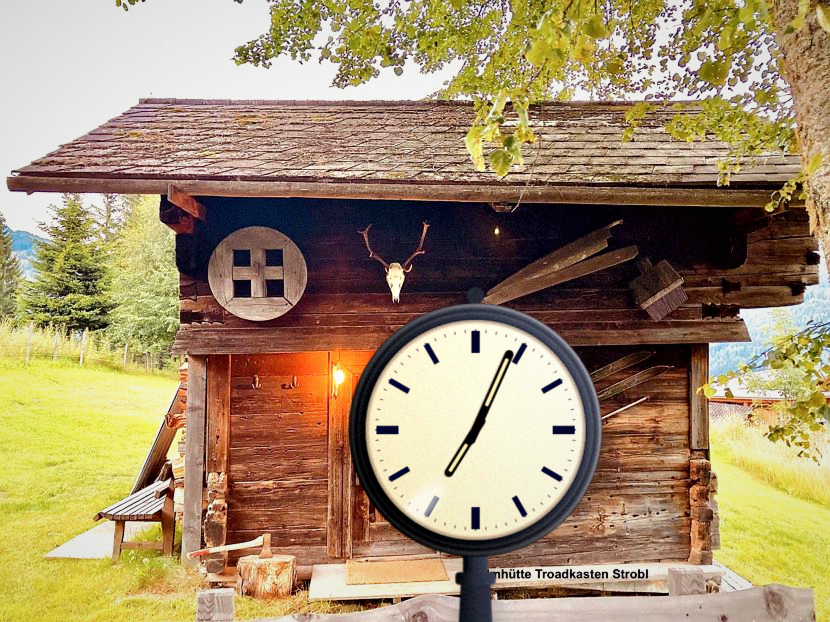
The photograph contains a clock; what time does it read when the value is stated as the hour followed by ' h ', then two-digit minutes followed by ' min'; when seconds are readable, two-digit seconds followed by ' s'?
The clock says 7 h 04 min
